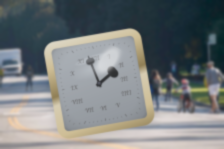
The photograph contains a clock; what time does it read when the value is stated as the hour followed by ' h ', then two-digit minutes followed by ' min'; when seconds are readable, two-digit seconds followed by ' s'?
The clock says 1 h 58 min
